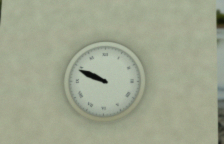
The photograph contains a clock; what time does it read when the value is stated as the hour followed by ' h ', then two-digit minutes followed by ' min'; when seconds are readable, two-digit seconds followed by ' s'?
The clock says 9 h 49 min
